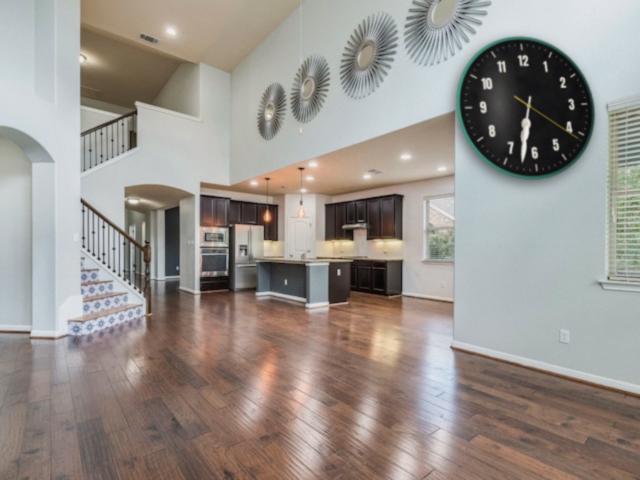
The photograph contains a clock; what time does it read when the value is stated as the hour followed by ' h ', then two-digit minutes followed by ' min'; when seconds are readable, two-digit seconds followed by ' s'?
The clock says 6 h 32 min 21 s
